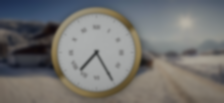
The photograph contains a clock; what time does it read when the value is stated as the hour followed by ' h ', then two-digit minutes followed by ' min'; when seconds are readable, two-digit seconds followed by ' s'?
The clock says 7 h 25 min
